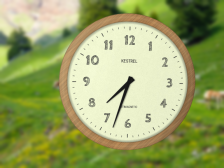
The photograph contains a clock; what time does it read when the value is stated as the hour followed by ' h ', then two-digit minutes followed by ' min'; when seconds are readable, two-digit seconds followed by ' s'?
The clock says 7 h 33 min
